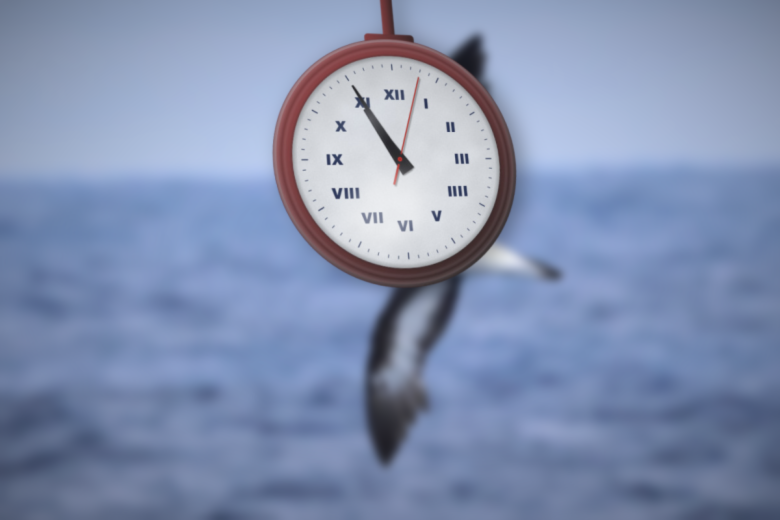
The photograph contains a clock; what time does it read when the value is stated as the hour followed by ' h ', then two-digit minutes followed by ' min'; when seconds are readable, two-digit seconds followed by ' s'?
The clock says 10 h 55 min 03 s
